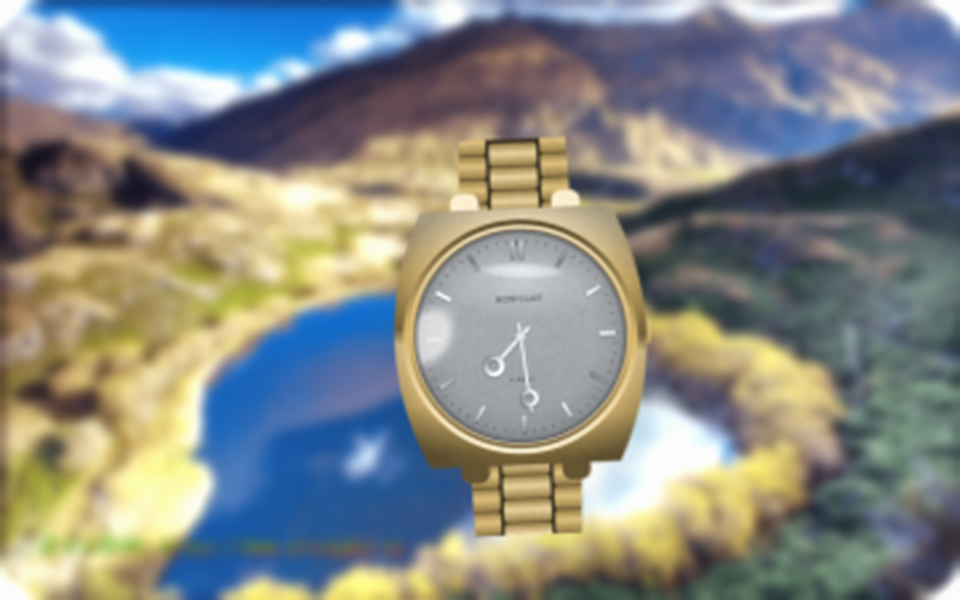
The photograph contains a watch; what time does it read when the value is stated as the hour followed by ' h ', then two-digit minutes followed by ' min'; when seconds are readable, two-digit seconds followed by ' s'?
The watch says 7 h 29 min
